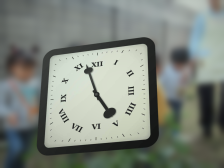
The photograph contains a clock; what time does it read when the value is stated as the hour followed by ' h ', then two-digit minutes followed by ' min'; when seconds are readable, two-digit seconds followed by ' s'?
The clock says 4 h 57 min
